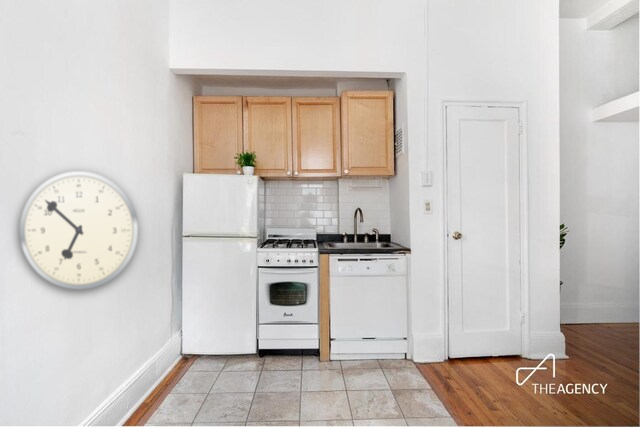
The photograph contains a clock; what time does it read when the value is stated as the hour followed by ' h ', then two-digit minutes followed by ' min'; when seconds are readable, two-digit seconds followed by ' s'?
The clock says 6 h 52 min
